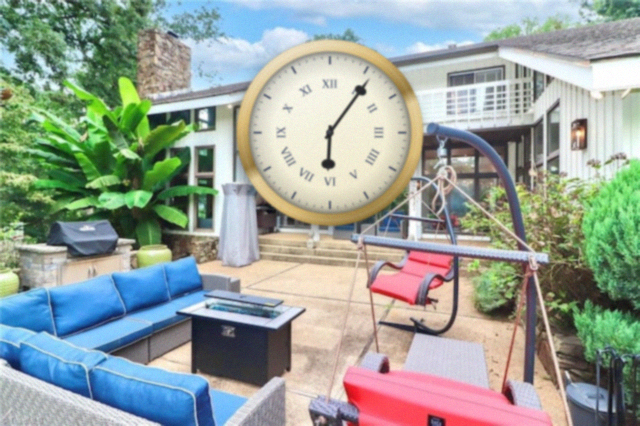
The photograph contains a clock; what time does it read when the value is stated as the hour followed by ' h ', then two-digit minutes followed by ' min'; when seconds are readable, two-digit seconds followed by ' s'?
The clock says 6 h 06 min
